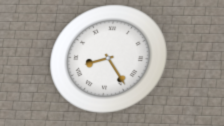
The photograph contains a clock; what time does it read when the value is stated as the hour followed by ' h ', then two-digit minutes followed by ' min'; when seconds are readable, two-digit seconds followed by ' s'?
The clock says 8 h 24 min
